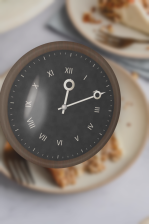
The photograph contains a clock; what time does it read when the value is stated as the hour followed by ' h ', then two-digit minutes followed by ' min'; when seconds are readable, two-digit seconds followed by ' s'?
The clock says 12 h 11 min
